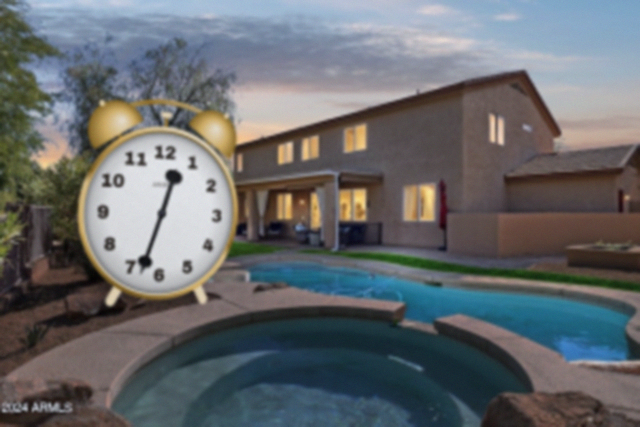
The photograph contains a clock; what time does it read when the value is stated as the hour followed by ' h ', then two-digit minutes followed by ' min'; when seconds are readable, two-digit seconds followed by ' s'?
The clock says 12 h 33 min
